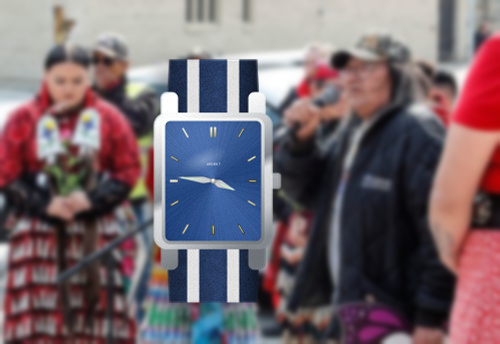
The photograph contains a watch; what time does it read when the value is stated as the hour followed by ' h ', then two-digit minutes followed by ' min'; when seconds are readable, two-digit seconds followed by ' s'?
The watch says 3 h 46 min
